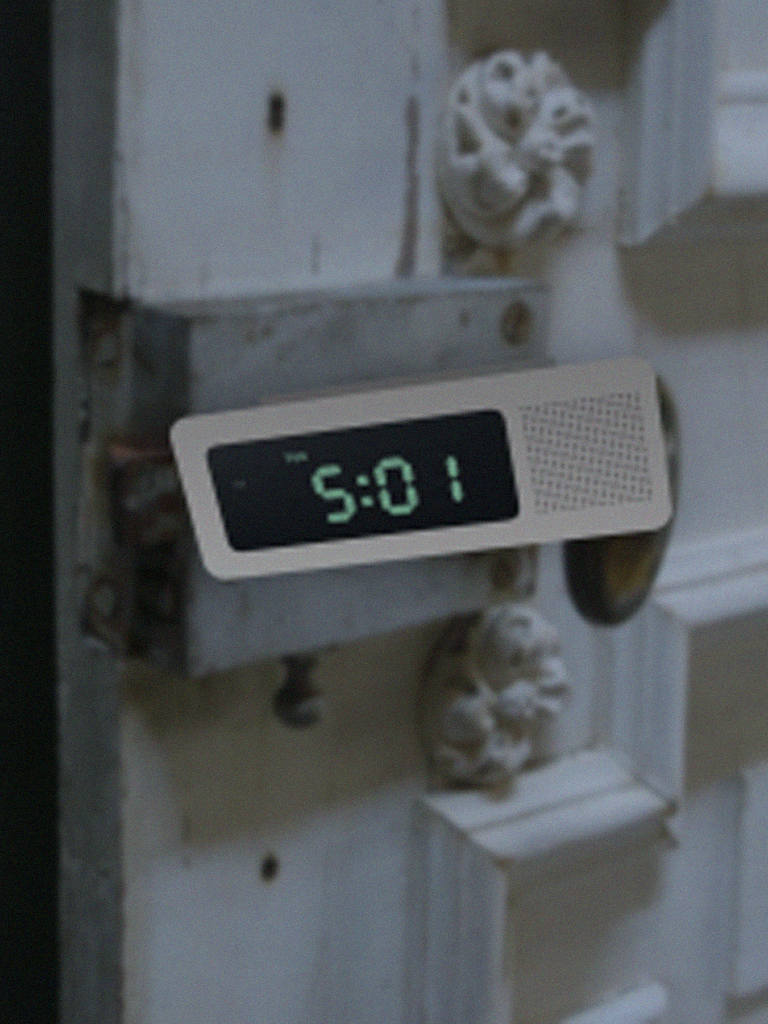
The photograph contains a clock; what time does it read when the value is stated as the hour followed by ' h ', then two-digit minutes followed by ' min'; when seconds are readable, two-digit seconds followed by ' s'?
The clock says 5 h 01 min
